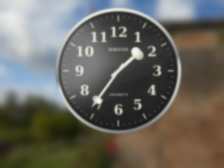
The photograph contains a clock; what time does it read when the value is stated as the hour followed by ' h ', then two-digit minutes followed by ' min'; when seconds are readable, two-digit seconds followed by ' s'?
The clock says 1 h 36 min
